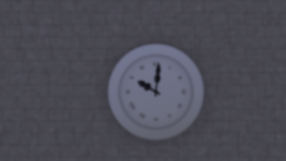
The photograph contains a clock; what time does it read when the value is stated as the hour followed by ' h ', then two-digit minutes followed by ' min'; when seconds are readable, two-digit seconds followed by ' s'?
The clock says 10 h 01 min
